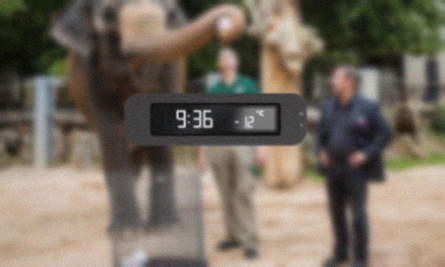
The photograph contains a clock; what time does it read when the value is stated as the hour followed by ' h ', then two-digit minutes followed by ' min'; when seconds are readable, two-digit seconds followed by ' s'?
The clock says 9 h 36 min
